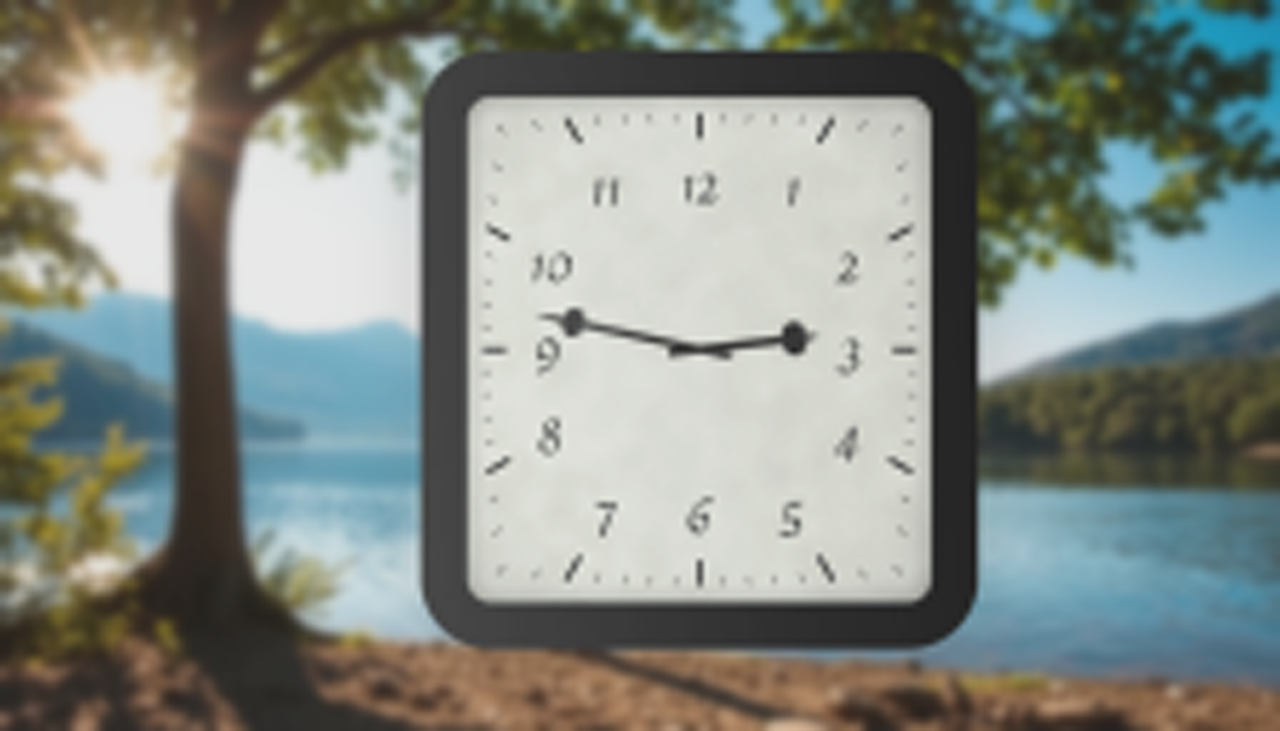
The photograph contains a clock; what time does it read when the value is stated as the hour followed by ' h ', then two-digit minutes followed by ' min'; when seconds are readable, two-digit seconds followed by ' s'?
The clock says 2 h 47 min
